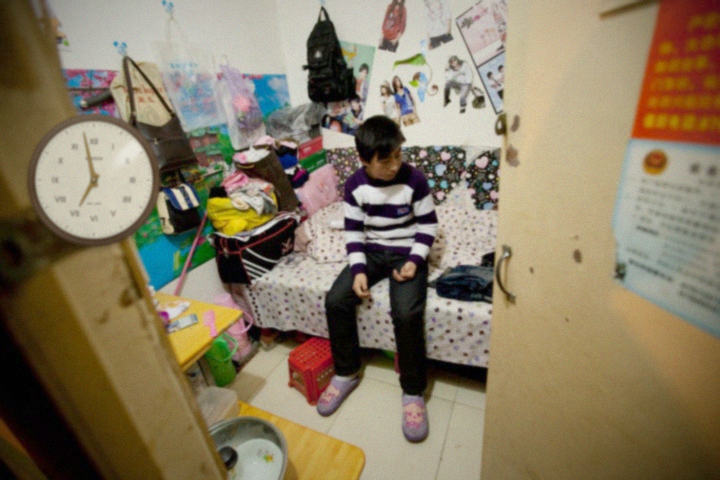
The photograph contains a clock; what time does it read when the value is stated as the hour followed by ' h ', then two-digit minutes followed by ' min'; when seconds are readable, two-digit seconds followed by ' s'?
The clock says 6 h 58 min
